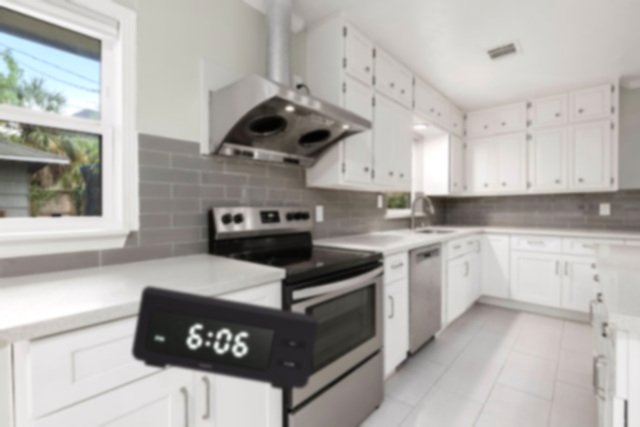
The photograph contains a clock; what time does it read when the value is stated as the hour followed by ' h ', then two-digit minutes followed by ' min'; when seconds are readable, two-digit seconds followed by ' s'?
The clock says 6 h 06 min
